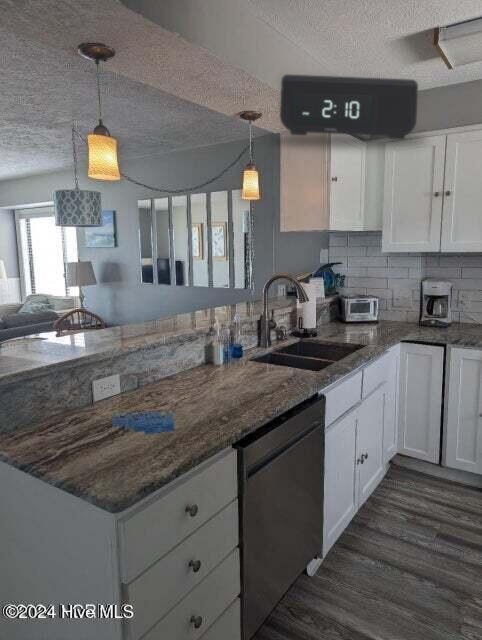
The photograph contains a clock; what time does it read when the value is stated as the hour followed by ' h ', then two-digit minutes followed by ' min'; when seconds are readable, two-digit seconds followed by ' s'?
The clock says 2 h 10 min
